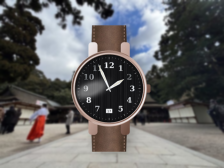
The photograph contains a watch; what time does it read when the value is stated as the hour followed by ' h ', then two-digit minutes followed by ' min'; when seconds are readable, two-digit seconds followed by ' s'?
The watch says 1 h 56 min
